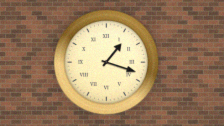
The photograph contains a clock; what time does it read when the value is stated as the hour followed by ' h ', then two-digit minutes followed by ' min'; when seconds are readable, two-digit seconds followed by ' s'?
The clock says 1 h 18 min
